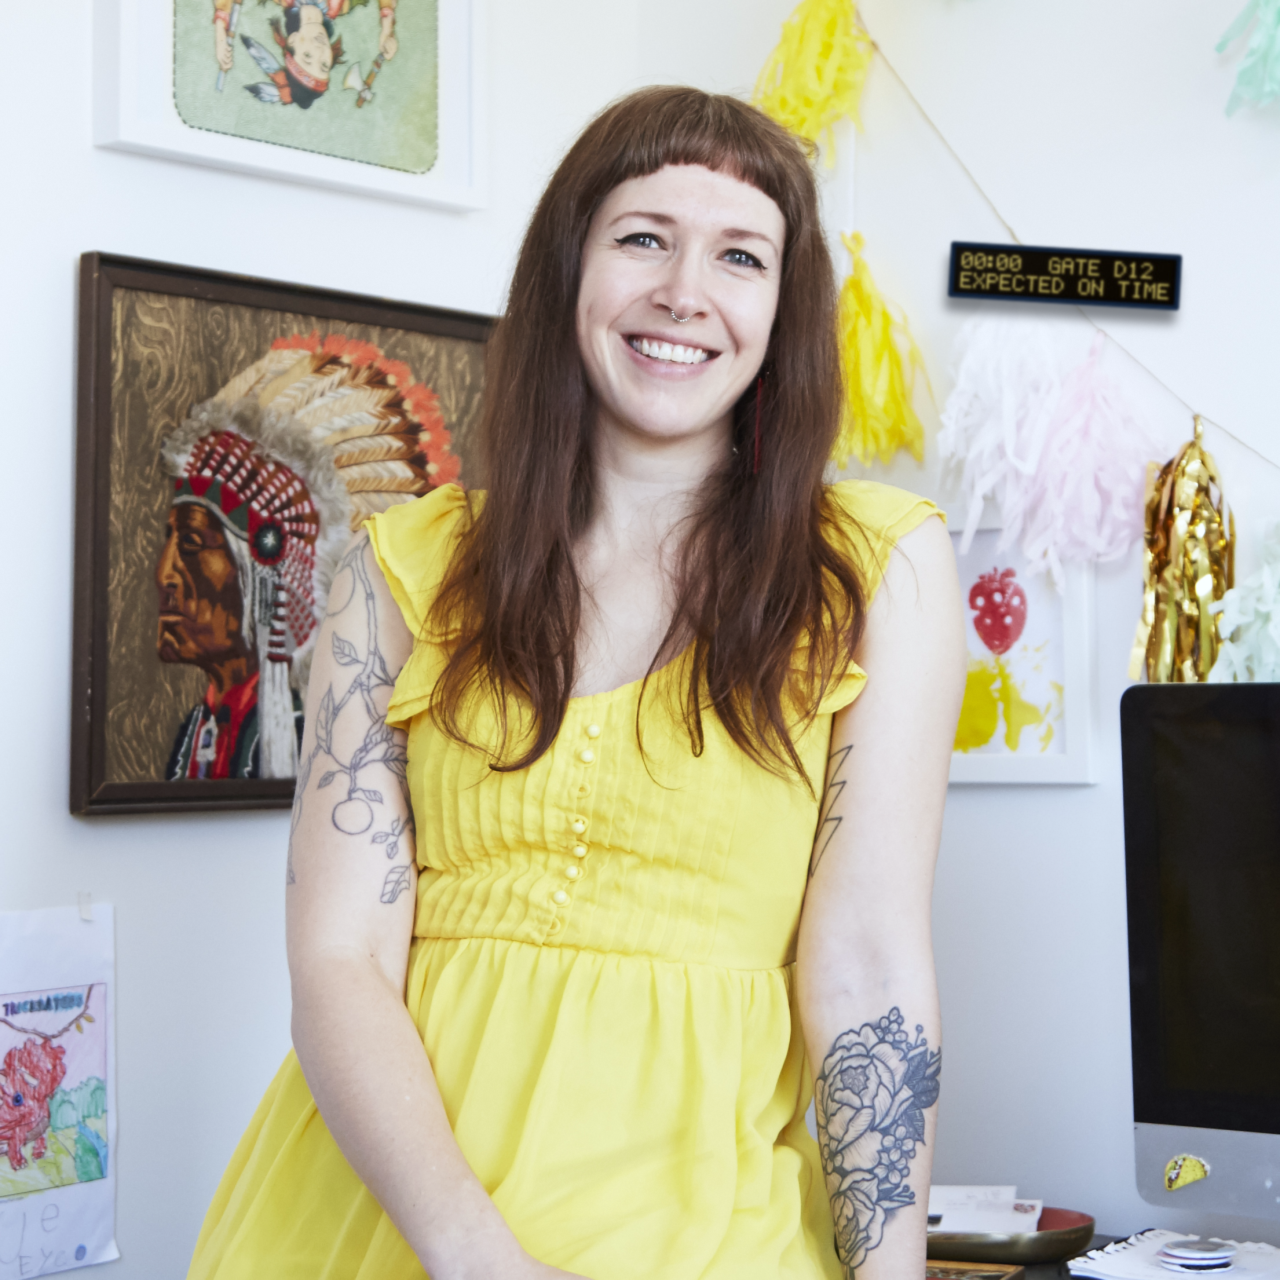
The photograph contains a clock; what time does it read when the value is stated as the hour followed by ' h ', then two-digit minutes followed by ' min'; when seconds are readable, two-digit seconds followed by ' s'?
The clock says 0 h 00 min
